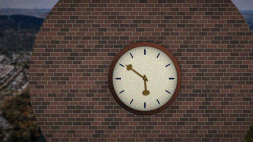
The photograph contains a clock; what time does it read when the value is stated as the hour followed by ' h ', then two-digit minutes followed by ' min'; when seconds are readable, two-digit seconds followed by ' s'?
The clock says 5 h 51 min
